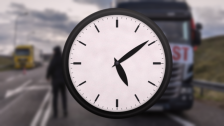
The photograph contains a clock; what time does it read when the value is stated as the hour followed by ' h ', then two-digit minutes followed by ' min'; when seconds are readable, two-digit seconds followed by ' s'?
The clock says 5 h 09 min
